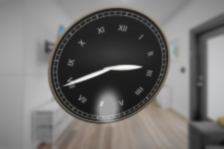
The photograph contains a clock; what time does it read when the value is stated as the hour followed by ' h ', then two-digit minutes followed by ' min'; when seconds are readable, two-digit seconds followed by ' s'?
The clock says 2 h 40 min
